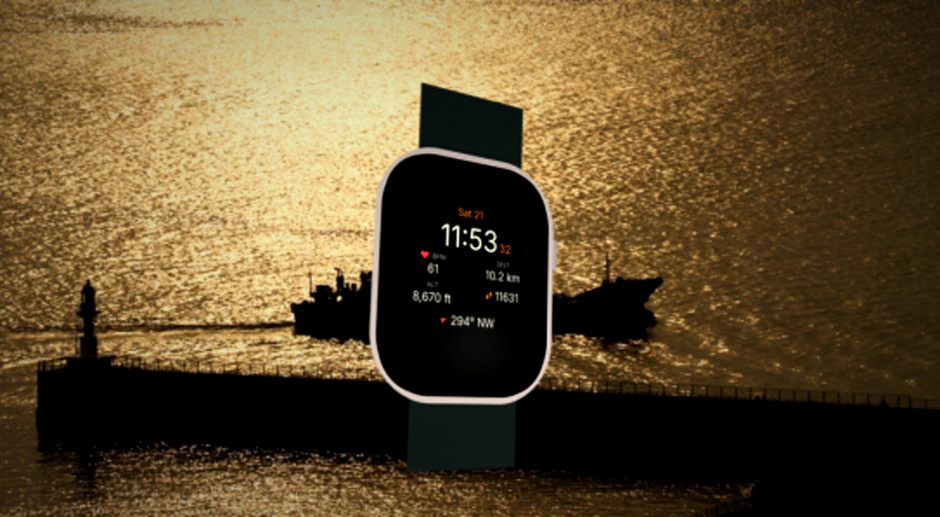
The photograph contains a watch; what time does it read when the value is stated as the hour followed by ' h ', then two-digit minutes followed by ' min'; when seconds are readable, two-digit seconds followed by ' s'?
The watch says 11 h 53 min
